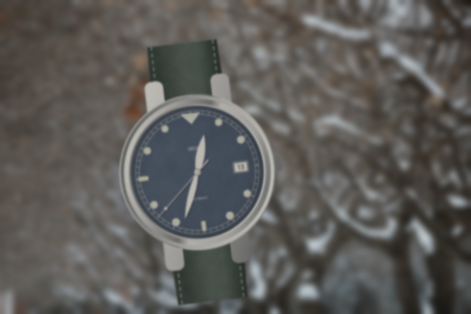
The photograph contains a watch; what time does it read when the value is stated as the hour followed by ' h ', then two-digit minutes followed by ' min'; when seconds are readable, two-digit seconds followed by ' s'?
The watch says 12 h 33 min 38 s
